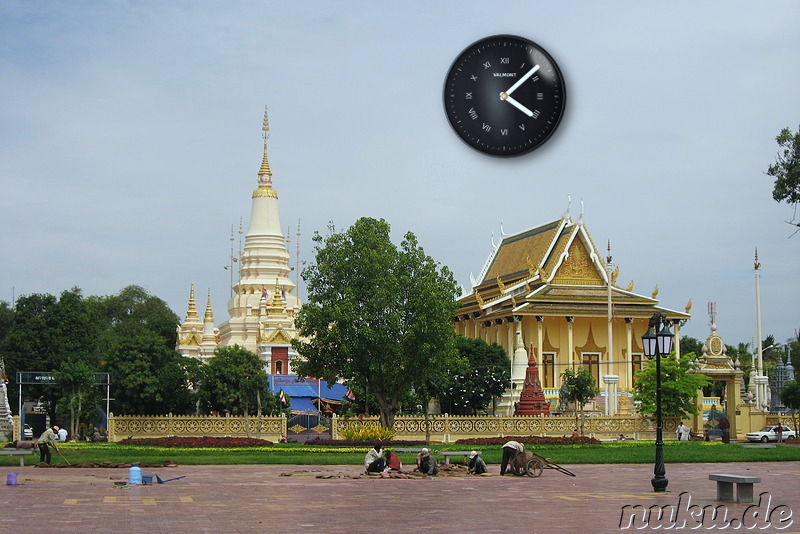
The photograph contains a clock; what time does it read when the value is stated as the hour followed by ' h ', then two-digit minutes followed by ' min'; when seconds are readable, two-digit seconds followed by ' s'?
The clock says 4 h 08 min
